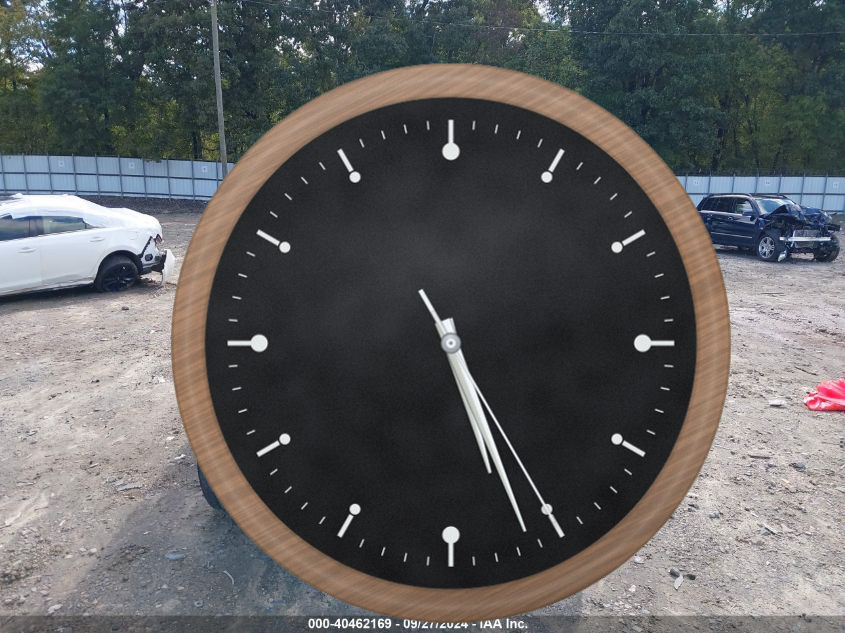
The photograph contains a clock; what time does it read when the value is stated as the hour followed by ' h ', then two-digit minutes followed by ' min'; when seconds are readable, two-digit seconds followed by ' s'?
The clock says 5 h 26 min 25 s
